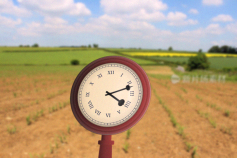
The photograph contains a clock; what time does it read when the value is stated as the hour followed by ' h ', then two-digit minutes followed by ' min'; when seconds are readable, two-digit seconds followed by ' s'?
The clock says 4 h 12 min
